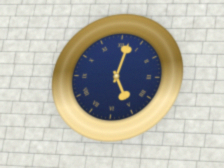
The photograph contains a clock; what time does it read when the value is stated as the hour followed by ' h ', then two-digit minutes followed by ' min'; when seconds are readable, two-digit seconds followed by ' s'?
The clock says 5 h 02 min
